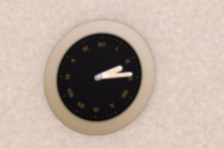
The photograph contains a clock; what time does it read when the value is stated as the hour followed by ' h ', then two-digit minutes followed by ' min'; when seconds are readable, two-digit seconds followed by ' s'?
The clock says 2 h 14 min
